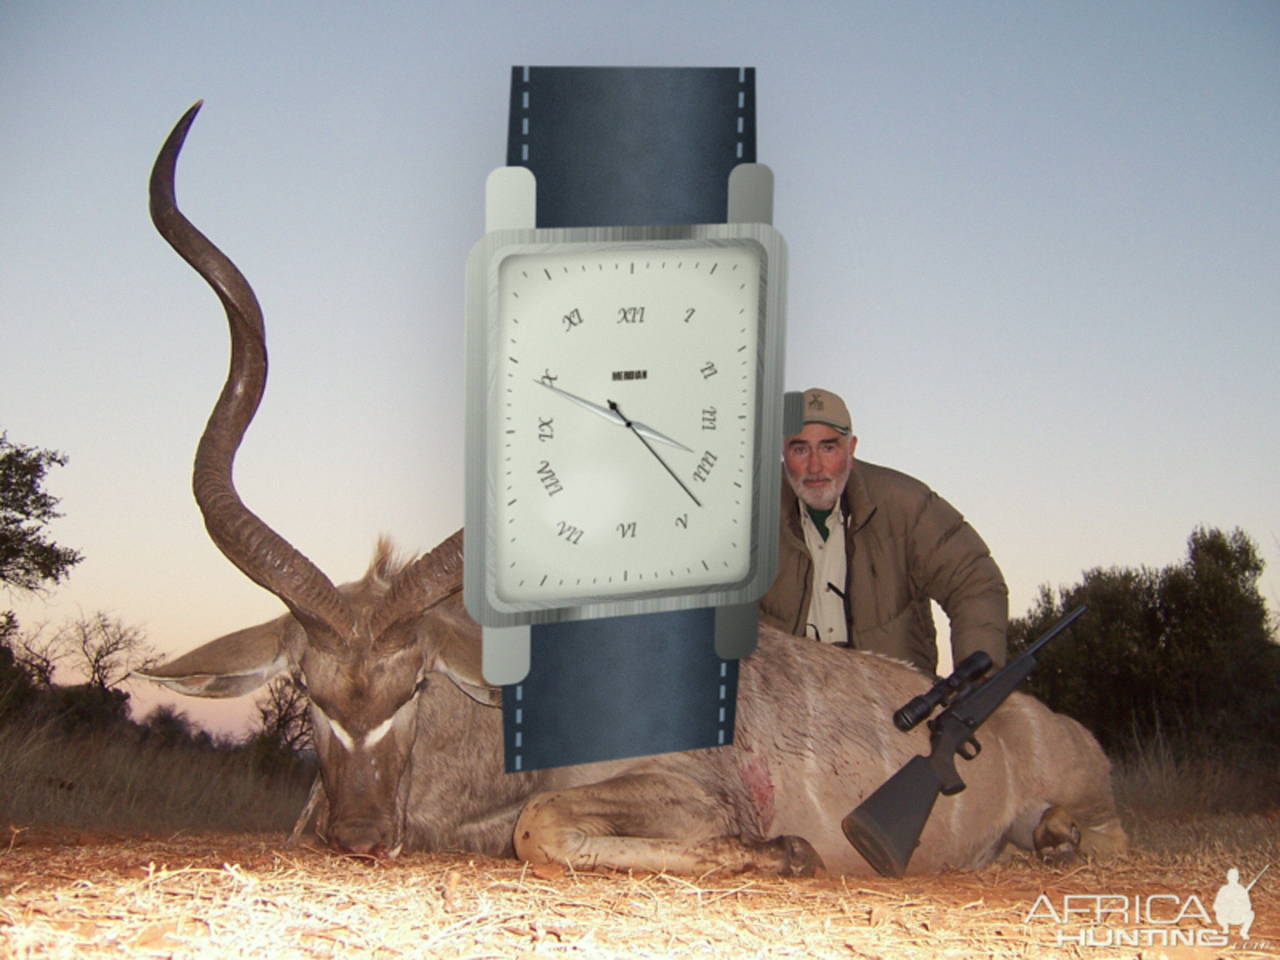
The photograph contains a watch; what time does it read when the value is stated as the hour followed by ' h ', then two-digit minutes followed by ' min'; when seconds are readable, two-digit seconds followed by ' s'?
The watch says 3 h 49 min 23 s
